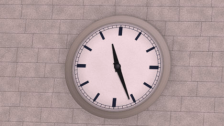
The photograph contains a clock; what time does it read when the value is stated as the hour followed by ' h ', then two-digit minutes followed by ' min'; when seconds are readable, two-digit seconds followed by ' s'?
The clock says 11 h 26 min
